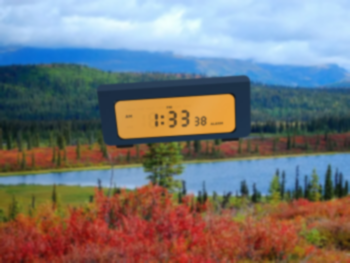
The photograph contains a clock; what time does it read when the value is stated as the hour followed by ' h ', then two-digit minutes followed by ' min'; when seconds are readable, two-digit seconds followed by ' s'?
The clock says 1 h 33 min
